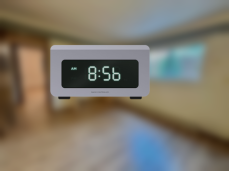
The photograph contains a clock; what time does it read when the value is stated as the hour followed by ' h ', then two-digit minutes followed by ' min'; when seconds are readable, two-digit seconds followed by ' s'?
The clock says 8 h 56 min
